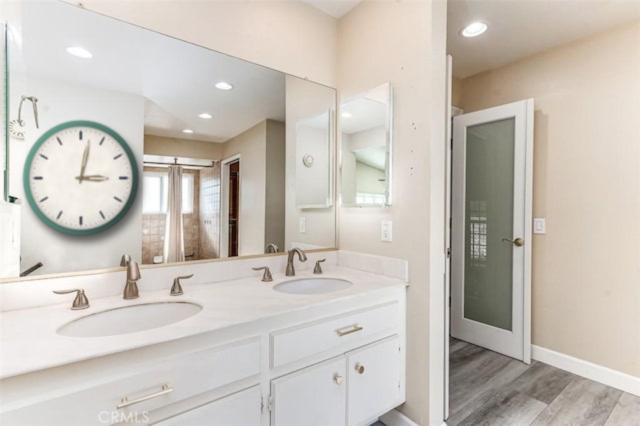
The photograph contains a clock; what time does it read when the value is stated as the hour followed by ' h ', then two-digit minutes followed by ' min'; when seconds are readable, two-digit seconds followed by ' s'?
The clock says 3 h 02 min
